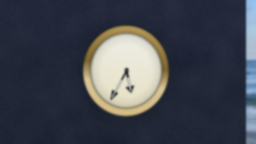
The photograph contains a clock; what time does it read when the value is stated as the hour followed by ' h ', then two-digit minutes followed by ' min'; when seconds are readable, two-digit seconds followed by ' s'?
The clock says 5 h 35 min
